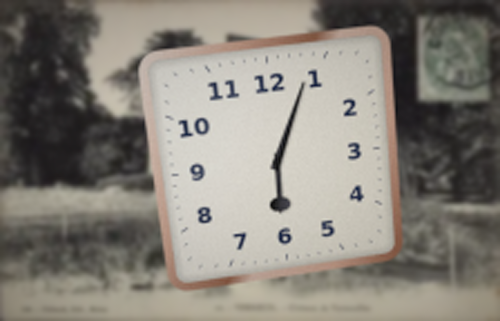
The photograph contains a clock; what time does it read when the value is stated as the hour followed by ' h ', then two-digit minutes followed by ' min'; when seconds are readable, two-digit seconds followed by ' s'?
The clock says 6 h 04 min
